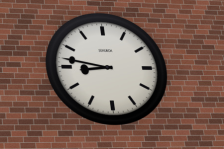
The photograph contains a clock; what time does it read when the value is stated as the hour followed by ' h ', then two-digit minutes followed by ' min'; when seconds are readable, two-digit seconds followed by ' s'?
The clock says 8 h 47 min
